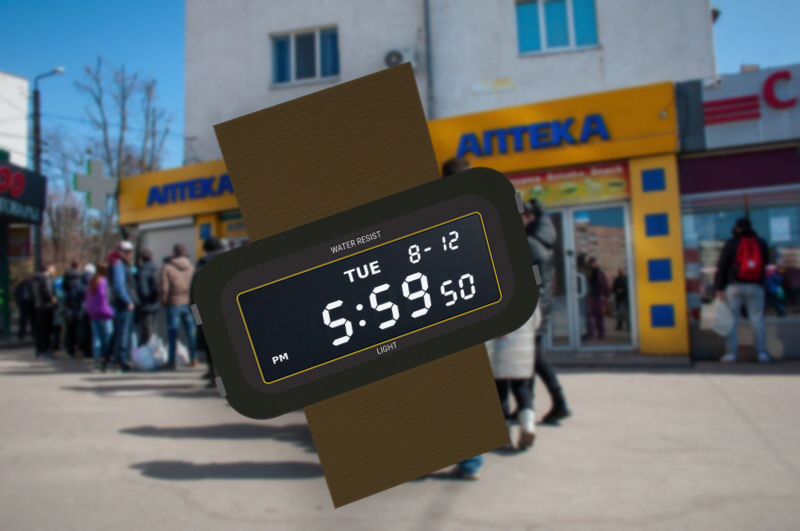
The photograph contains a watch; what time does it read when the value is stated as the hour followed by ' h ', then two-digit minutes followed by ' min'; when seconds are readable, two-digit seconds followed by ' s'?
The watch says 5 h 59 min 50 s
